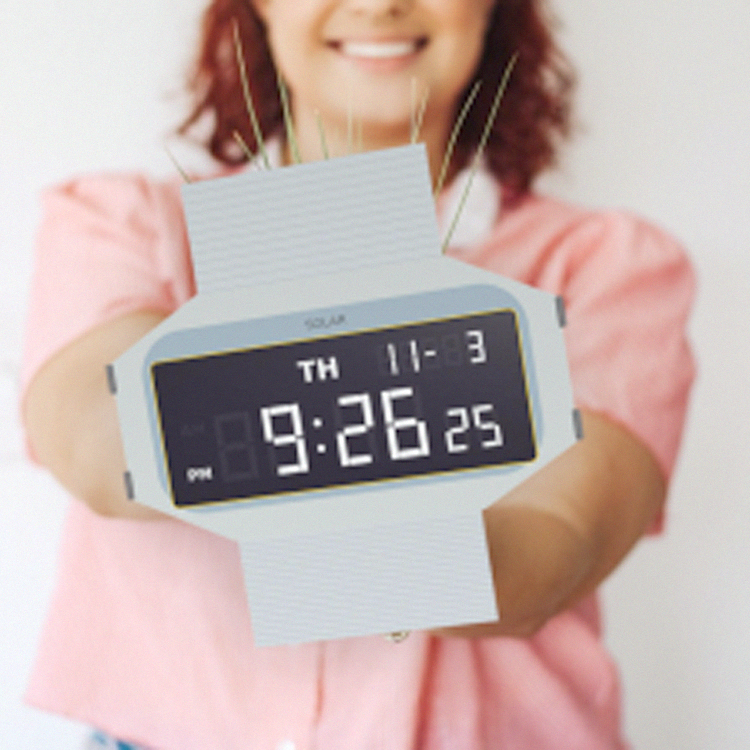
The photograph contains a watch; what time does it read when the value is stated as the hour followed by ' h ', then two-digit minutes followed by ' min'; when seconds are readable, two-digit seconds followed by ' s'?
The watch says 9 h 26 min 25 s
